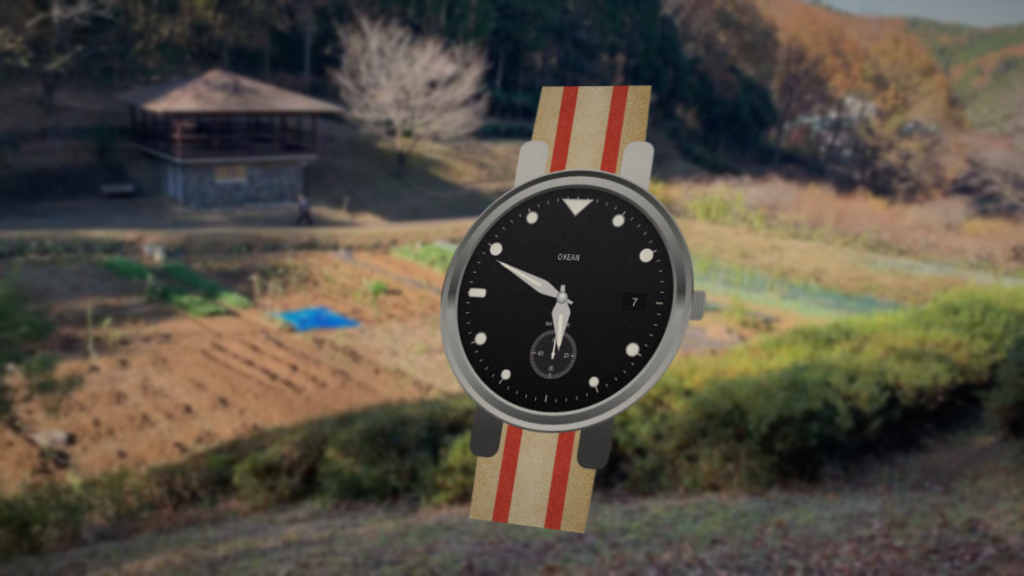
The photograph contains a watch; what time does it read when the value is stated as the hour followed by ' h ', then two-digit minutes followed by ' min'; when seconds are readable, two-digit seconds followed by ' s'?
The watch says 5 h 49 min
